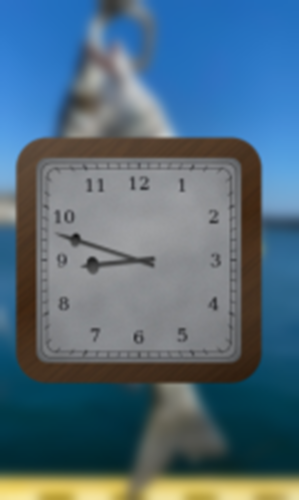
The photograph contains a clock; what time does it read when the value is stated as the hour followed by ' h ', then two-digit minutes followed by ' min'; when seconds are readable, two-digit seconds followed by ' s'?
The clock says 8 h 48 min
